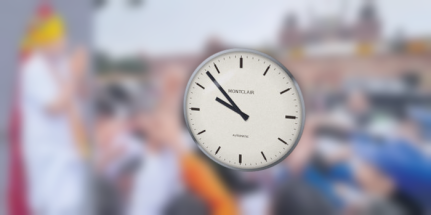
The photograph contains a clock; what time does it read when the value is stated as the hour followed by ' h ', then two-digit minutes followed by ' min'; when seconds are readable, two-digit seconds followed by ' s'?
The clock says 9 h 53 min
